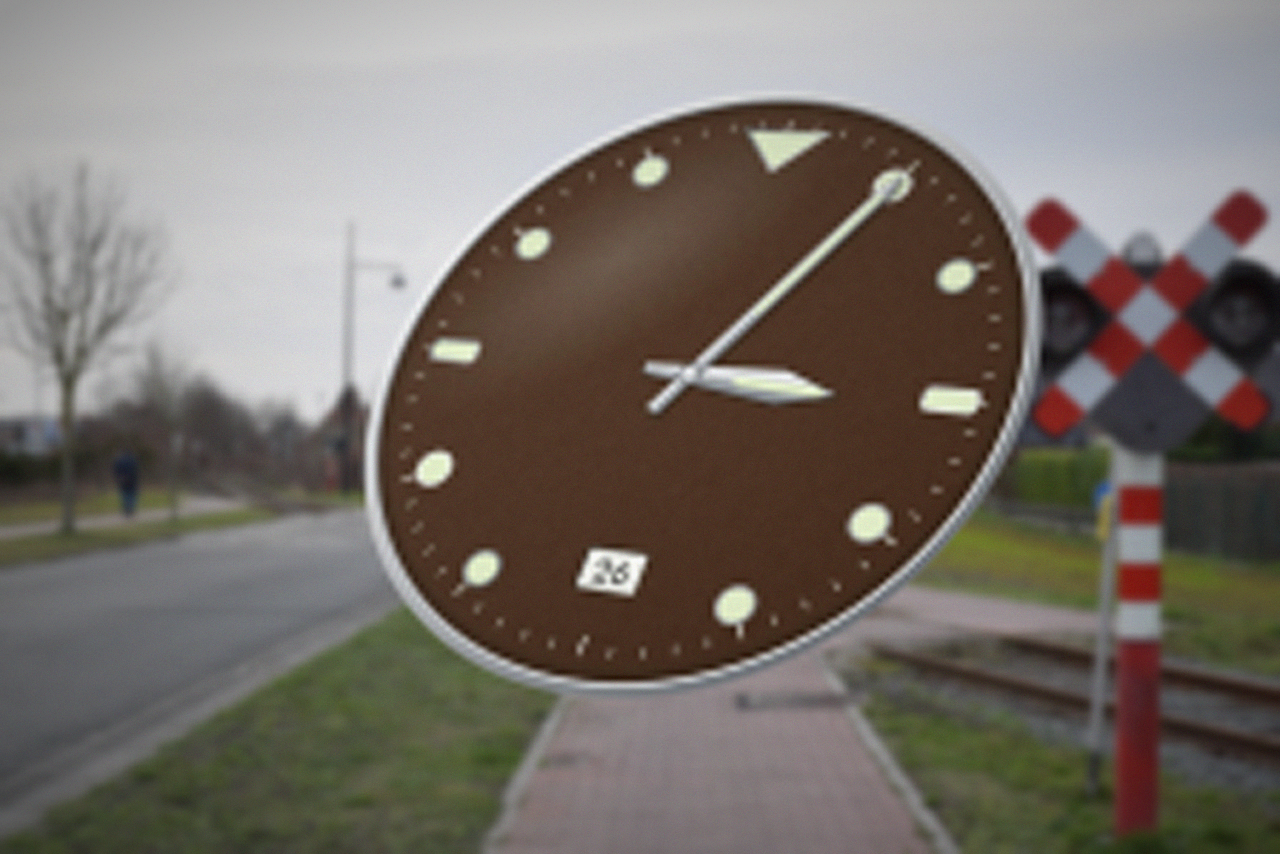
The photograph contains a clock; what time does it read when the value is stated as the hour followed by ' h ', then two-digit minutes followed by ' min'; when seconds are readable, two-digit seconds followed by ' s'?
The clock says 3 h 05 min
